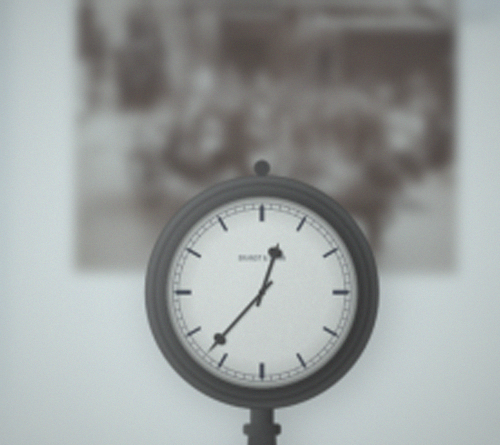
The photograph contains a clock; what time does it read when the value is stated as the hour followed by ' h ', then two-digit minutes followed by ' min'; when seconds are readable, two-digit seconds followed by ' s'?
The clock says 12 h 37 min
